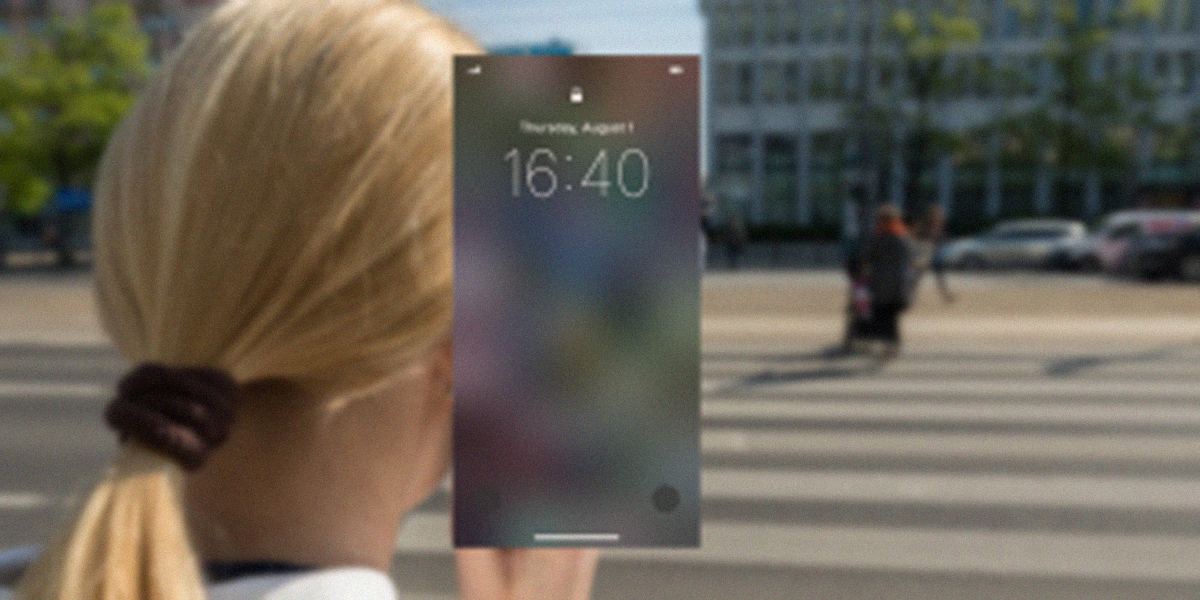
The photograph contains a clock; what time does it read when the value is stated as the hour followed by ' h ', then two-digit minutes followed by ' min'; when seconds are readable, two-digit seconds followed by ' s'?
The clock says 16 h 40 min
